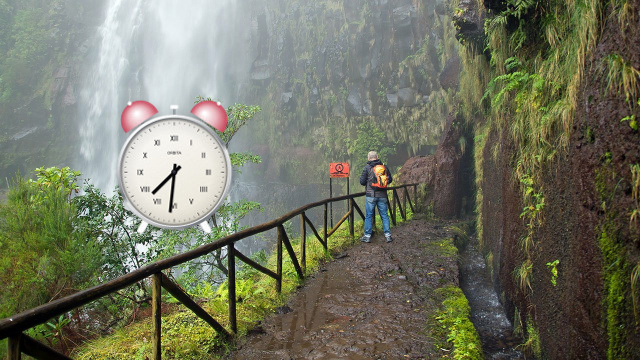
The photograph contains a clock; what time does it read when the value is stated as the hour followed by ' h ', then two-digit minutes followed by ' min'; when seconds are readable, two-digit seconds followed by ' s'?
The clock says 7 h 31 min
